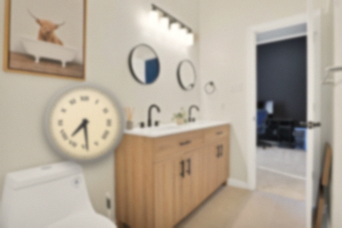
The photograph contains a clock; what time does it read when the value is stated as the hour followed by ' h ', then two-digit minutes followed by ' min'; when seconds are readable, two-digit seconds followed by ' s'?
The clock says 7 h 29 min
